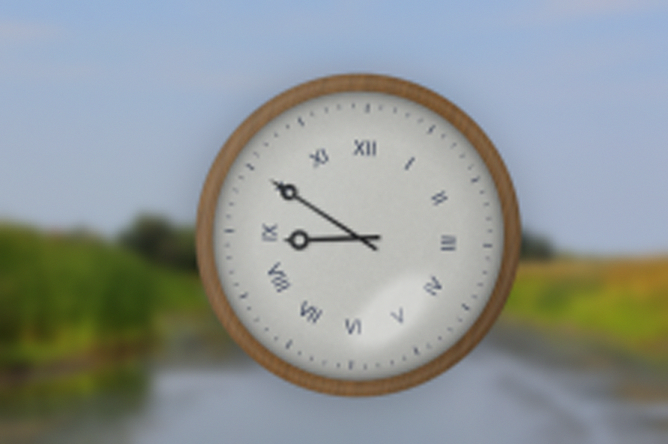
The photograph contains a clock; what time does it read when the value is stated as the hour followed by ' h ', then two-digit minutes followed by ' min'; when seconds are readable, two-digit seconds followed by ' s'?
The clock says 8 h 50 min
